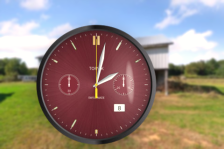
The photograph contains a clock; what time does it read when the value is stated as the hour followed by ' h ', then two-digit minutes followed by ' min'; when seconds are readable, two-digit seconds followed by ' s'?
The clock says 2 h 02 min
